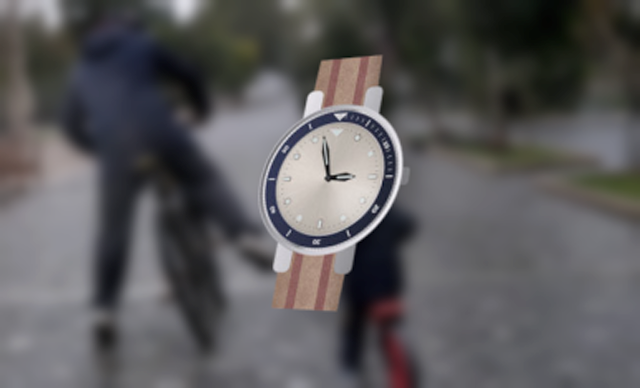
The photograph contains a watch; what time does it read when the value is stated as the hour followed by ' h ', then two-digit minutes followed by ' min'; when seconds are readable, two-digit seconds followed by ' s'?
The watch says 2 h 57 min
